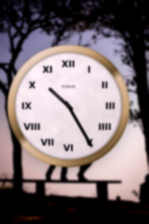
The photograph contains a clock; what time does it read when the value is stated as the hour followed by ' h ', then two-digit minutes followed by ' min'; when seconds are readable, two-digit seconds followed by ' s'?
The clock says 10 h 25 min
